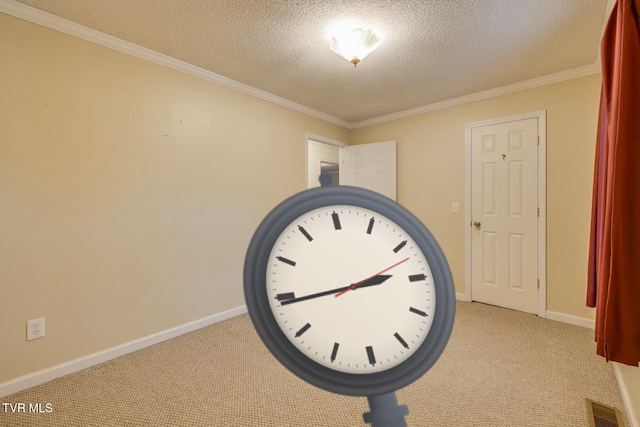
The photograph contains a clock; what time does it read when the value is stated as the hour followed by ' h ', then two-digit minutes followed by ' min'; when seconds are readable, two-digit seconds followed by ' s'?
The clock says 2 h 44 min 12 s
